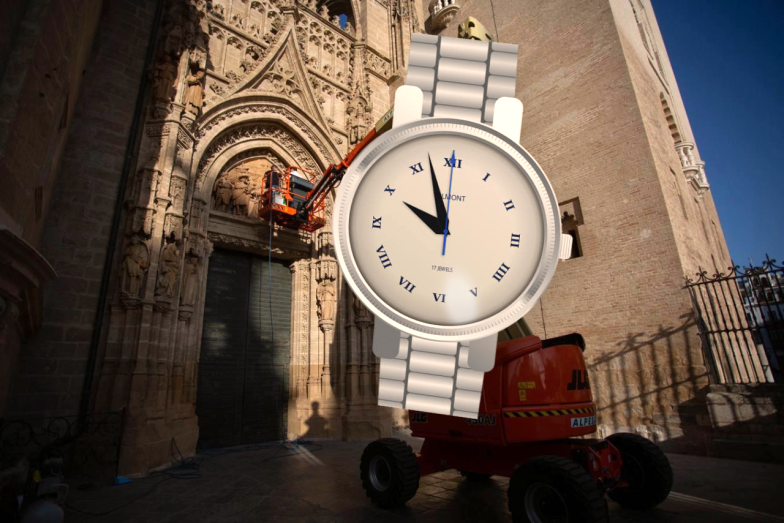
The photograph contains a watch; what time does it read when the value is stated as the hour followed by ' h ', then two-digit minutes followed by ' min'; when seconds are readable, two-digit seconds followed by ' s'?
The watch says 9 h 57 min 00 s
